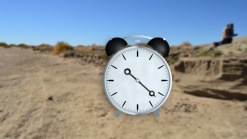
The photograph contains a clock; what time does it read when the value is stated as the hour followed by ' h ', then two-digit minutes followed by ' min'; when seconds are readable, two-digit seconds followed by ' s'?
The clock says 10 h 22 min
